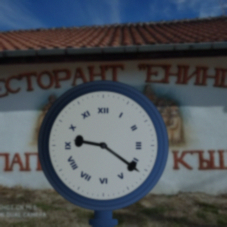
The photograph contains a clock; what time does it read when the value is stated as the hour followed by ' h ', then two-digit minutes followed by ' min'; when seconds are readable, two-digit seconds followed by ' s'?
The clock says 9 h 21 min
